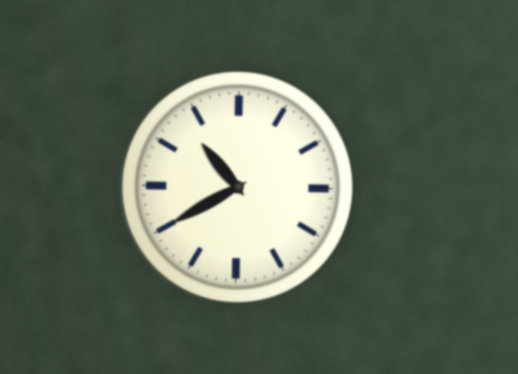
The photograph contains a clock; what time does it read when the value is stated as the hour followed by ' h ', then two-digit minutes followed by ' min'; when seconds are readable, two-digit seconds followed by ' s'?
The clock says 10 h 40 min
